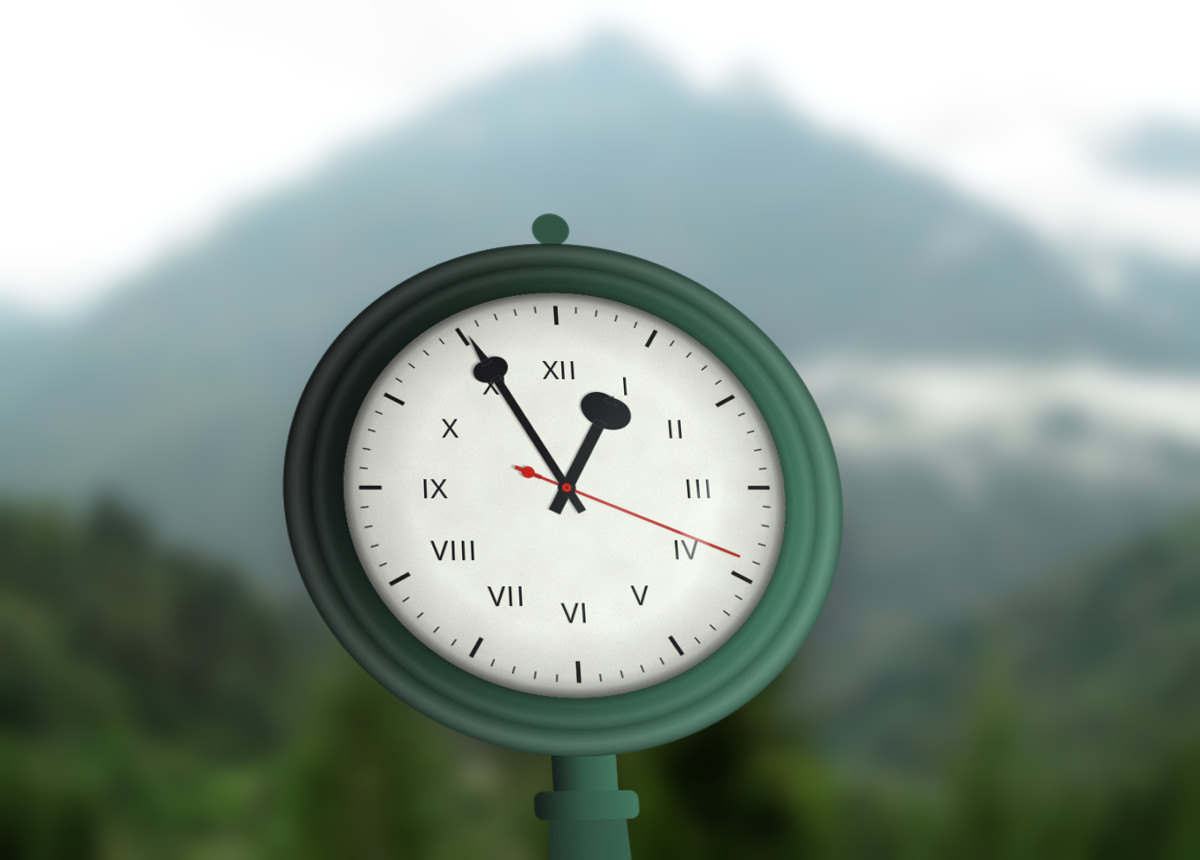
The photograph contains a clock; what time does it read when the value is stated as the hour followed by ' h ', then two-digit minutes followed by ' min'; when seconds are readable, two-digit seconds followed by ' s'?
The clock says 12 h 55 min 19 s
